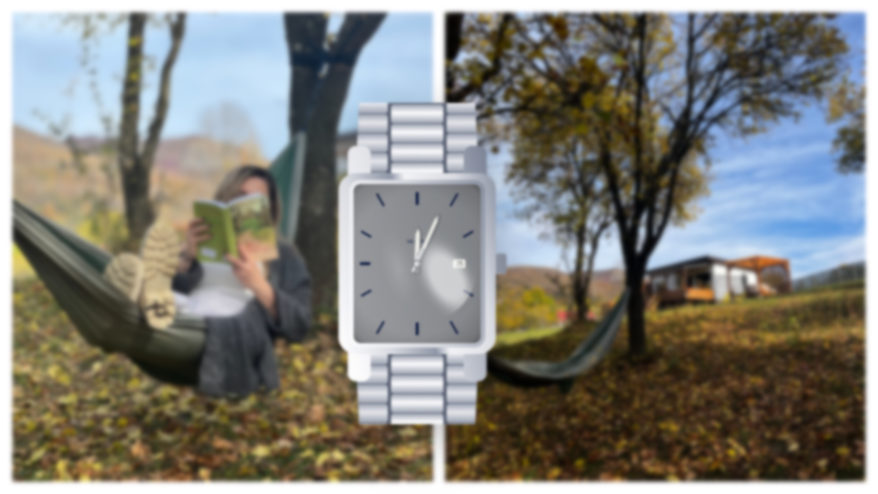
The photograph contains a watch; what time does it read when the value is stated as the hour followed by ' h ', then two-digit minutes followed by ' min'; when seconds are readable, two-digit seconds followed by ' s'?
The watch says 12 h 04 min
